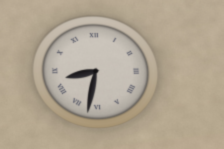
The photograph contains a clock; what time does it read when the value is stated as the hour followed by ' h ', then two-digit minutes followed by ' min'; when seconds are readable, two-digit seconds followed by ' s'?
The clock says 8 h 32 min
